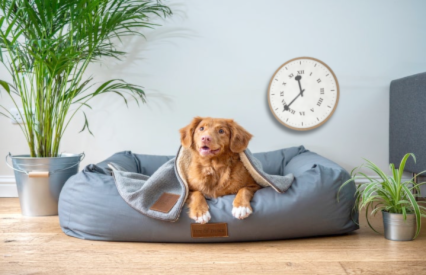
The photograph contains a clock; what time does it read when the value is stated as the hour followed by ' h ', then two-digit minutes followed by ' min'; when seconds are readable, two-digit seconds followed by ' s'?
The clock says 11 h 38 min
